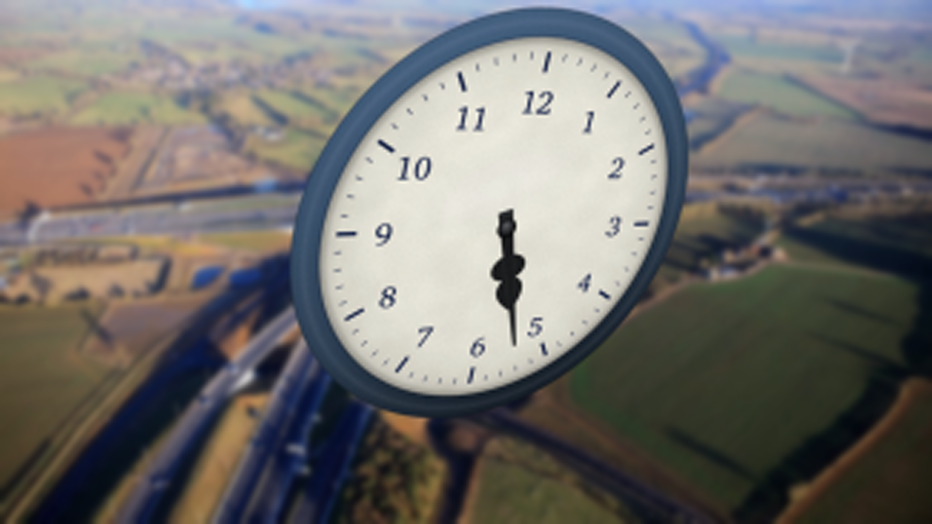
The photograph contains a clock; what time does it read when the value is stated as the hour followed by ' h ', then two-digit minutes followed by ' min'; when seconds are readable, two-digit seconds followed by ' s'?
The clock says 5 h 27 min
